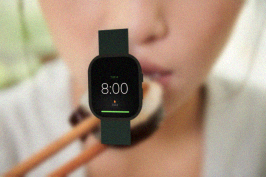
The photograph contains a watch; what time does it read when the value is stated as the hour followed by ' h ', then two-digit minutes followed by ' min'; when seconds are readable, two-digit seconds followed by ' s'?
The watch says 8 h 00 min
